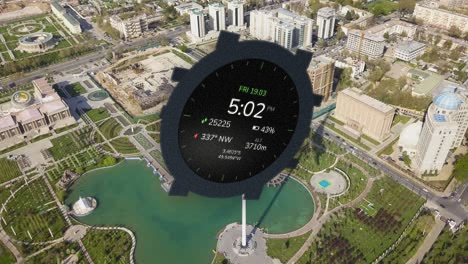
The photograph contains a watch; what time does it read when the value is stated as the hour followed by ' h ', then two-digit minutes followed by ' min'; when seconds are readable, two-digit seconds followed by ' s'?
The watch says 5 h 02 min
